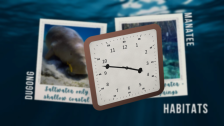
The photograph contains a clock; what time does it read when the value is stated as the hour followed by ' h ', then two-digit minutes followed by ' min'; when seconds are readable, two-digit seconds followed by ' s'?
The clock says 3 h 48 min
